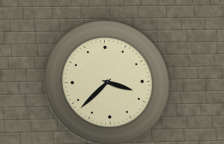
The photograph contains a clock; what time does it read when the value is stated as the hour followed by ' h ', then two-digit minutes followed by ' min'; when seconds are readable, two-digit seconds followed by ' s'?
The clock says 3 h 38 min
